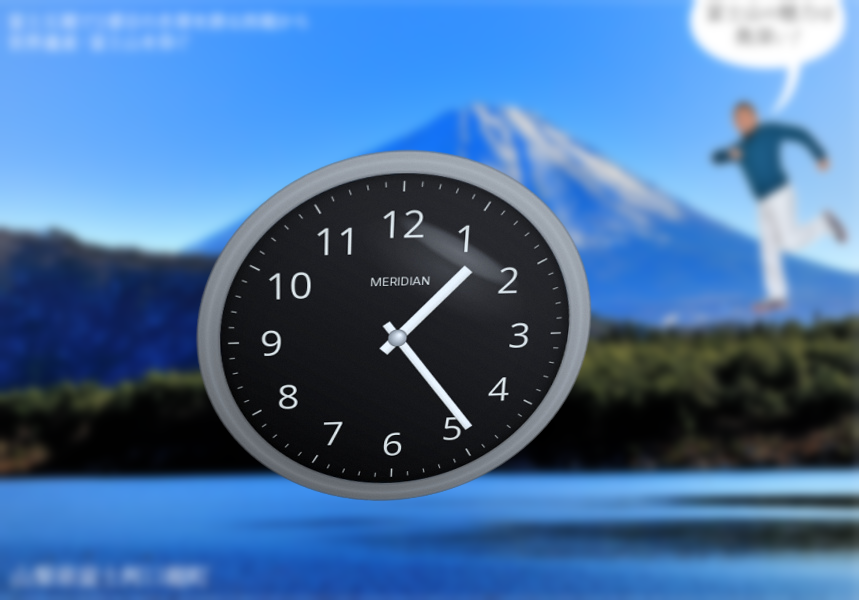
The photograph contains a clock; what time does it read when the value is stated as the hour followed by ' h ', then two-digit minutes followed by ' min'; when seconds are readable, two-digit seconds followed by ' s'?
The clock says 1 h 24 min
